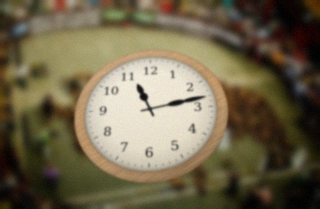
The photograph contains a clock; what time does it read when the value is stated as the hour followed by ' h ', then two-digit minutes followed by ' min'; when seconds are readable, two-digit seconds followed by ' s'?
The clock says 11 h 13 min
